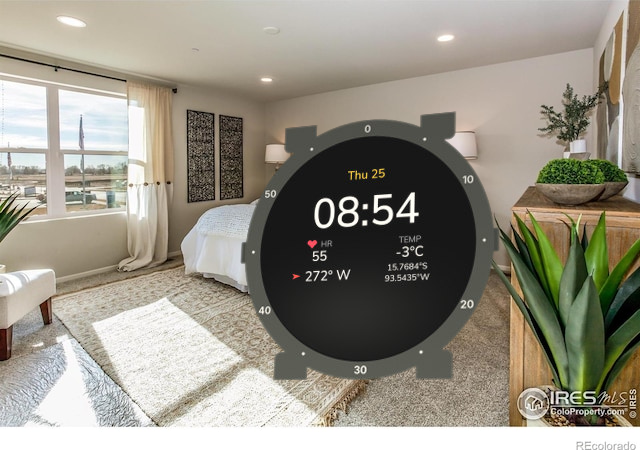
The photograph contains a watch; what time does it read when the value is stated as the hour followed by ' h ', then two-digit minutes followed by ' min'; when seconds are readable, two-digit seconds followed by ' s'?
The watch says 8 h 54 min
